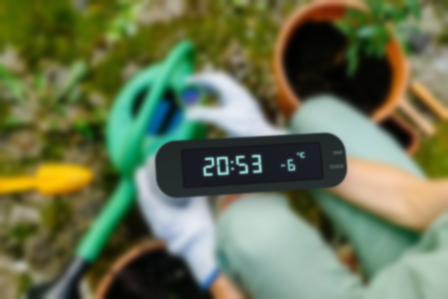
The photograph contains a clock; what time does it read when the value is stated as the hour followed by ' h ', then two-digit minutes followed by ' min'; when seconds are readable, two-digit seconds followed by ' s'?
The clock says 20 h 53 min
